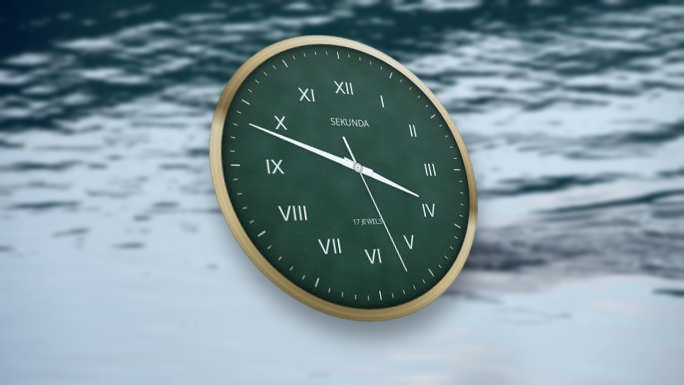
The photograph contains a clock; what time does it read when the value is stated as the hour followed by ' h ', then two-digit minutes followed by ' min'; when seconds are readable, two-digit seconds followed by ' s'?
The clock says 3 h 48 min 27 s
